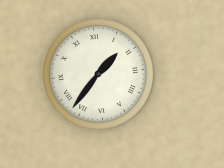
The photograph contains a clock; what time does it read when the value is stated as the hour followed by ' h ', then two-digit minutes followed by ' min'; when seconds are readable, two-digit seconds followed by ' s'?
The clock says 1 h 37 min
